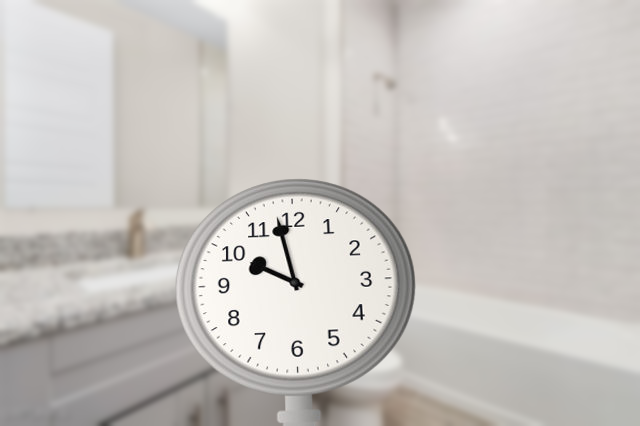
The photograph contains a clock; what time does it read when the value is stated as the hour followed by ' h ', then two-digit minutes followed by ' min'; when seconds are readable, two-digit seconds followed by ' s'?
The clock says 9 h 58 min
